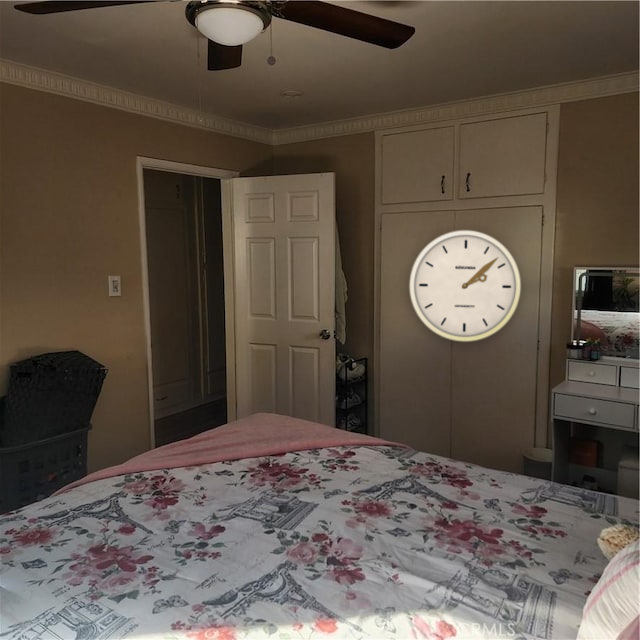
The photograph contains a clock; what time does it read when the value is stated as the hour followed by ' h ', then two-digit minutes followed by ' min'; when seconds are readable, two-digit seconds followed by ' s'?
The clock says 2 h 08 min
